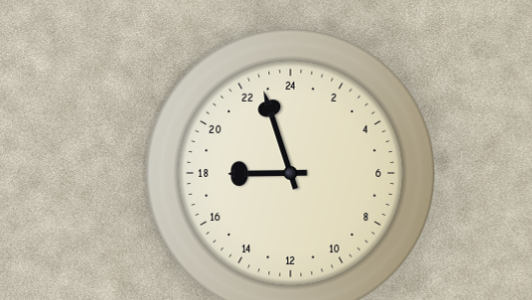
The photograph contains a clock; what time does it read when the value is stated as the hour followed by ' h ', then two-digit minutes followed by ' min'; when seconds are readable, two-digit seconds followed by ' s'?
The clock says 17 h 57 min
